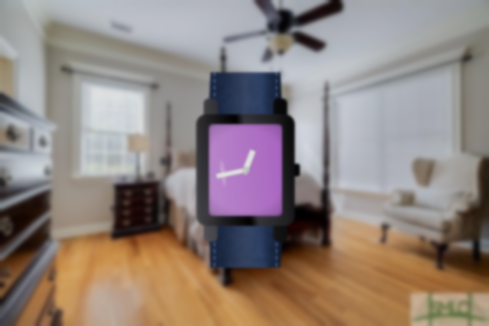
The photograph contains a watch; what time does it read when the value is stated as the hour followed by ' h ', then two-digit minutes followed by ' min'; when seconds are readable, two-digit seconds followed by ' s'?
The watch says 12 h 43 min
